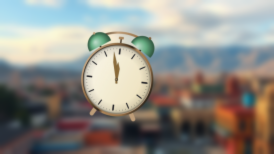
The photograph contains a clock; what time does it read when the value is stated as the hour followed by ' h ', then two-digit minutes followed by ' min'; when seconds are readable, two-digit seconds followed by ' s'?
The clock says 11 h 58 min
